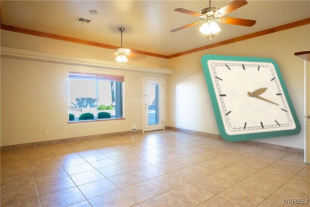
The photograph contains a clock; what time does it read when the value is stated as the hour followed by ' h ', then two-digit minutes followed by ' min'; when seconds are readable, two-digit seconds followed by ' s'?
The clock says 2 h 19 min
